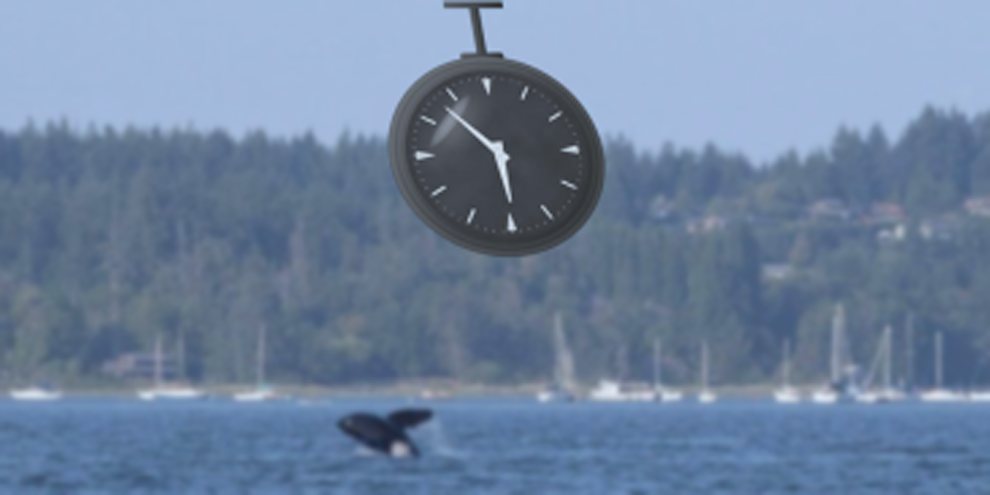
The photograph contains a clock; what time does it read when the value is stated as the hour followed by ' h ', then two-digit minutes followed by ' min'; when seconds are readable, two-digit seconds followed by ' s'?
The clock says 5 h 53 min
